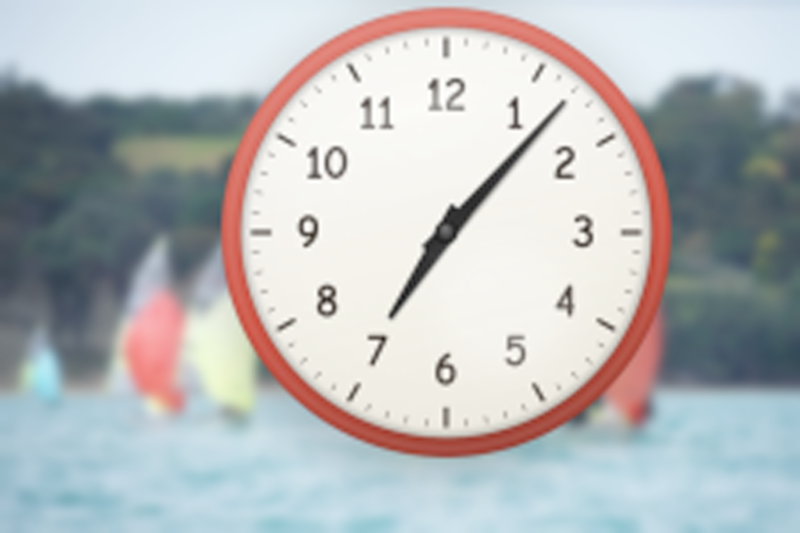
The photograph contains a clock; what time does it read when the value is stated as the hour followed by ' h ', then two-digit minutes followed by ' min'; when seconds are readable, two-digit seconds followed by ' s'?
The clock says 7 h 07 min
